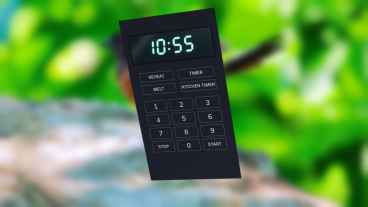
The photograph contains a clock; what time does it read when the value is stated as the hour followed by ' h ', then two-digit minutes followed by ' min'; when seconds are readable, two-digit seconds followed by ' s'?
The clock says 10 h 55 min
